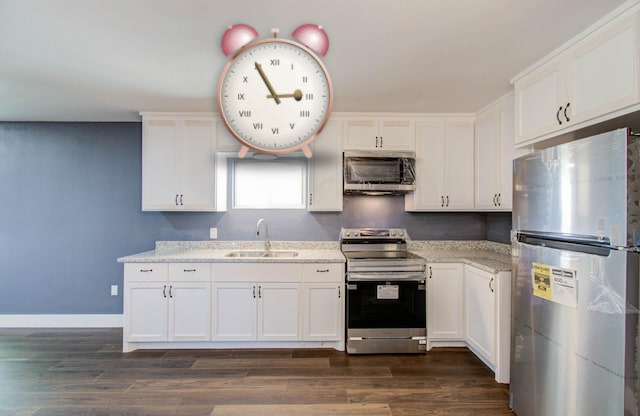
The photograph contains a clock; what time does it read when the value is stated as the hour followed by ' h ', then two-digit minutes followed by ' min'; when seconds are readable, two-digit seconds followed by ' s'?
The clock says 2 h 55 min
